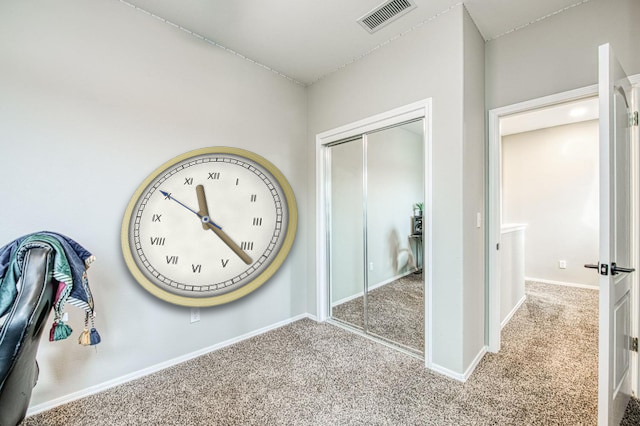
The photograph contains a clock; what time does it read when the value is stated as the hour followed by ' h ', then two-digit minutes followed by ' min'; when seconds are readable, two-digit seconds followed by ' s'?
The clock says 11 h 21 min 50 s
